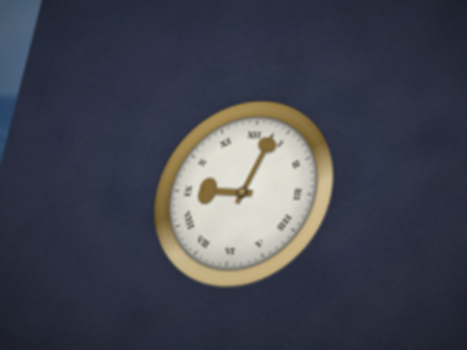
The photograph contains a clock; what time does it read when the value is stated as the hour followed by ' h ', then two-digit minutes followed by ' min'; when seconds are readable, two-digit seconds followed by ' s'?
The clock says 9 h 03 min
